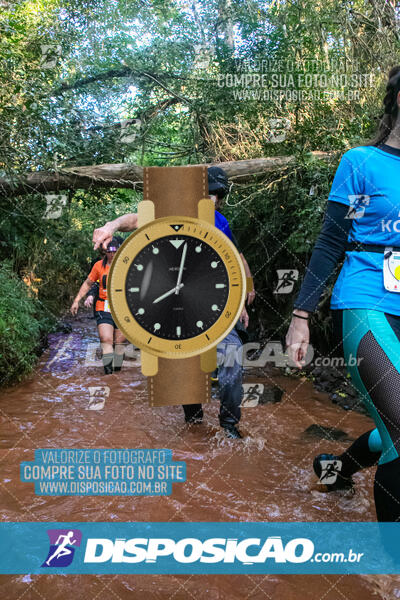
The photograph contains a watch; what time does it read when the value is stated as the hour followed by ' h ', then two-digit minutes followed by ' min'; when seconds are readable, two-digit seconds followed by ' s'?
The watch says 8 h 02 min
